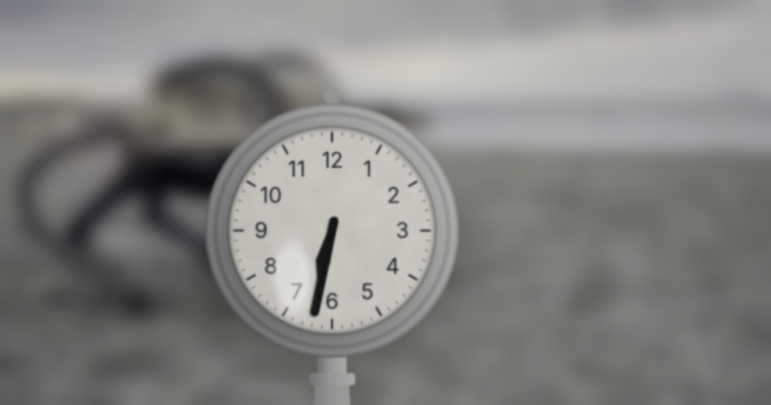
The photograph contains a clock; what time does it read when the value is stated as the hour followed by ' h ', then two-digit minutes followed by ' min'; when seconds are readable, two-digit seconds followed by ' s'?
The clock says 6 h 32 min
